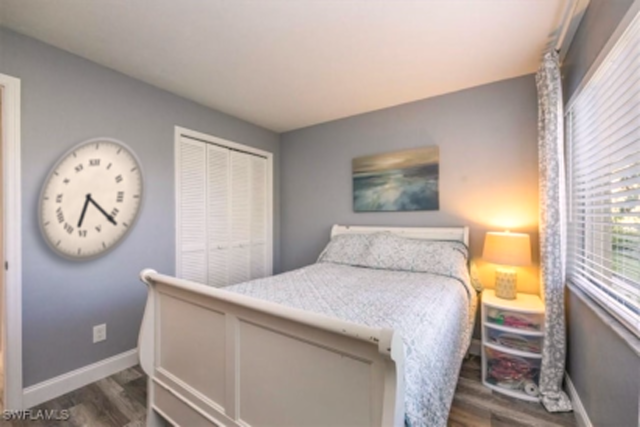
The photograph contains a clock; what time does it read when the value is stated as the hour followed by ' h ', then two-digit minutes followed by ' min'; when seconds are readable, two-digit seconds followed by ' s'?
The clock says 6 h 21 min
